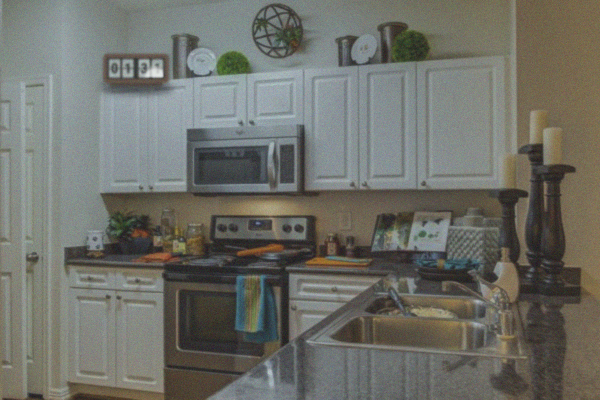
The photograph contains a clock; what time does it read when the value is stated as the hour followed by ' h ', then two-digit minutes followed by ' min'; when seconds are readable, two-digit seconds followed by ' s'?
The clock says 1 h 31 min
